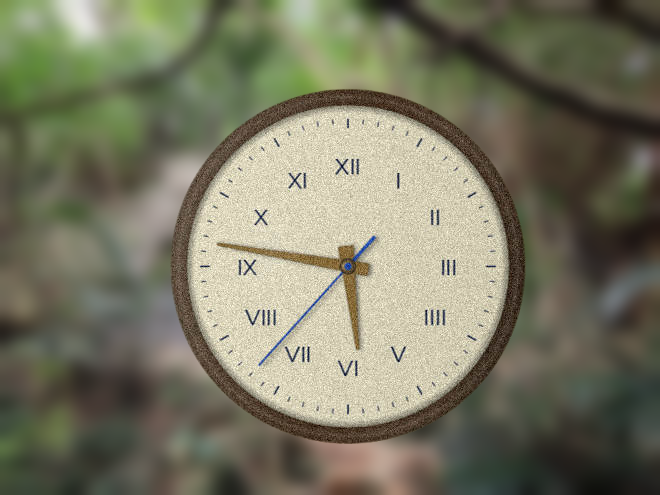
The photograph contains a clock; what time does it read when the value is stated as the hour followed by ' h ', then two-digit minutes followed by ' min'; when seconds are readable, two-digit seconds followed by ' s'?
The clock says 5 h 46 min 37 s
